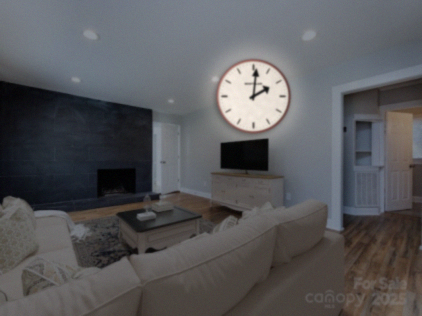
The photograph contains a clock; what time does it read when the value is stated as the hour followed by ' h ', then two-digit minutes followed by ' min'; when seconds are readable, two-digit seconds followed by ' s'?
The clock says 2 h 01 min
